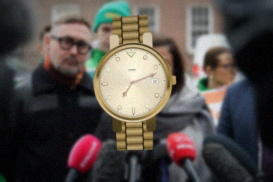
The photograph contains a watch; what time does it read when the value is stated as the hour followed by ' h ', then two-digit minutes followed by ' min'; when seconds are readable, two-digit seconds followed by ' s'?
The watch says 7 h 12 min
